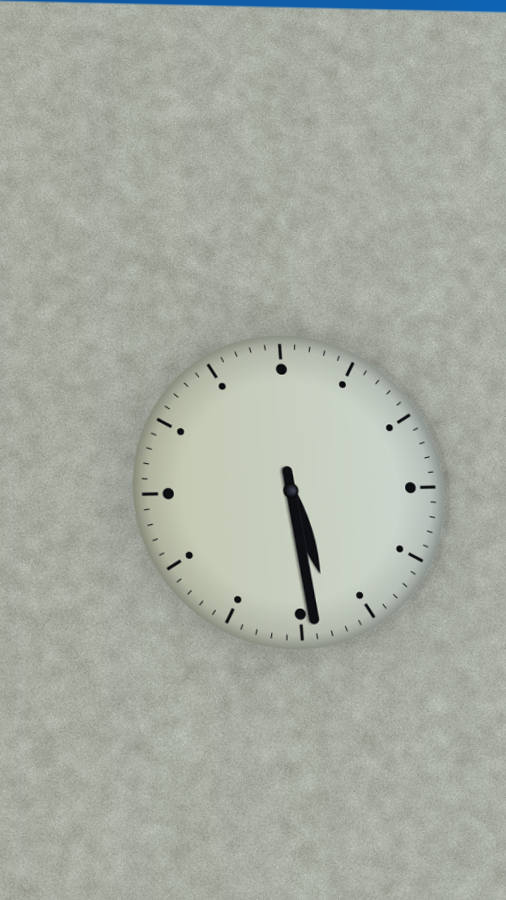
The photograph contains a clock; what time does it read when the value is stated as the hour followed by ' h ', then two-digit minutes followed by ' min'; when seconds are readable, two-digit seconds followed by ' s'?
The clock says 5 h 29 min
